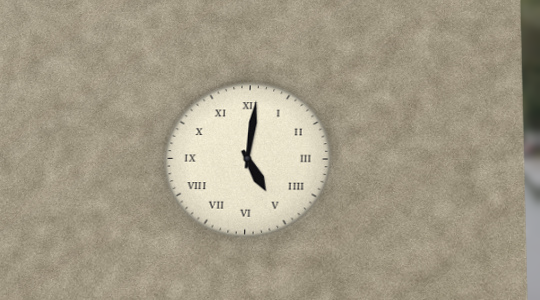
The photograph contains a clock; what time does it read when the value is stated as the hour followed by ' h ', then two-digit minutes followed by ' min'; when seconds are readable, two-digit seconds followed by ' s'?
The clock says 5 h 01 min
